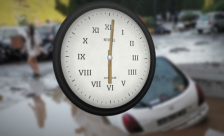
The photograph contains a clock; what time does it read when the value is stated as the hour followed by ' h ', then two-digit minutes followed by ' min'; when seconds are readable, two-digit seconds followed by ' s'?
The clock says 6 h 01 min
